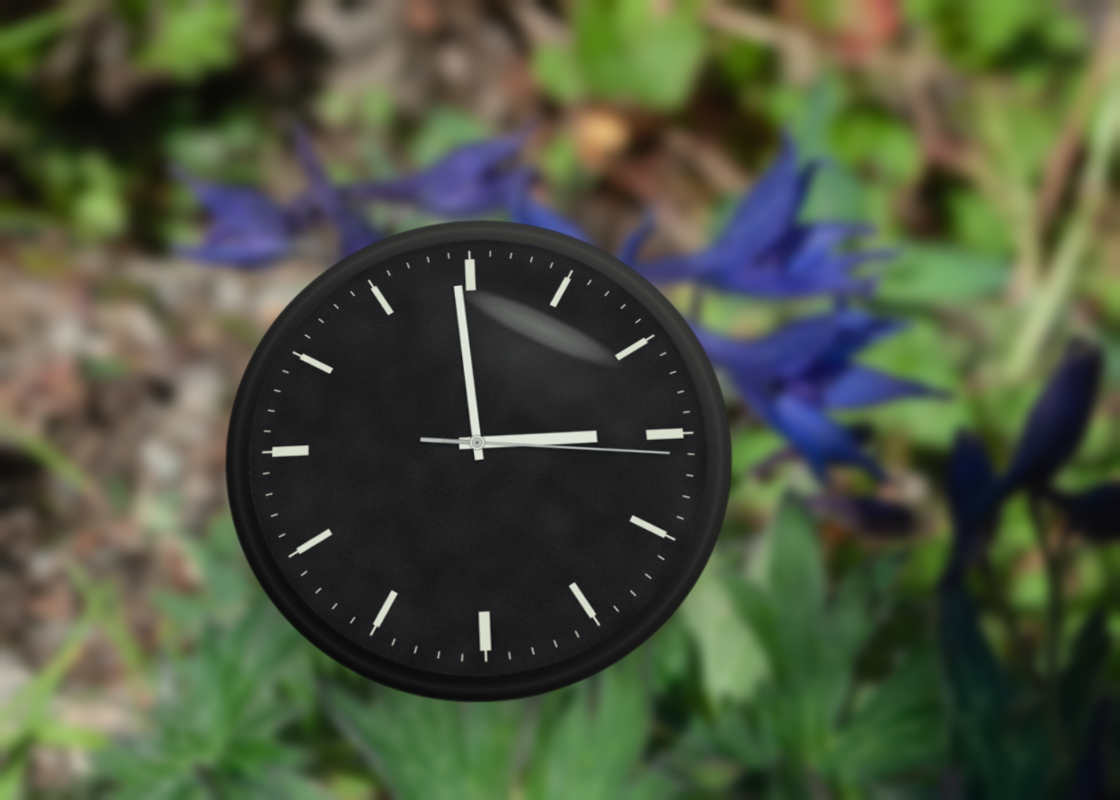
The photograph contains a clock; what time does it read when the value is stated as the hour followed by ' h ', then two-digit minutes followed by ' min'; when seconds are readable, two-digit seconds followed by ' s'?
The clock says 2 h 59 min 16 s
